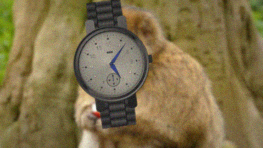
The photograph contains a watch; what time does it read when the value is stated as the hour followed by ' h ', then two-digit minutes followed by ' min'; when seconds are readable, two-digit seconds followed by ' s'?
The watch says 5 h 07 min
